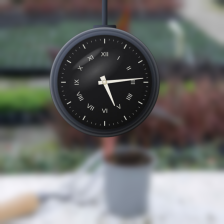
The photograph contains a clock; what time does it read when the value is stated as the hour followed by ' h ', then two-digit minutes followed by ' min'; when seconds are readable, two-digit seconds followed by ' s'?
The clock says 5 h 14 min
